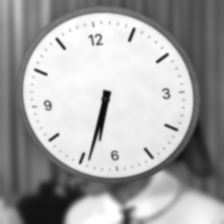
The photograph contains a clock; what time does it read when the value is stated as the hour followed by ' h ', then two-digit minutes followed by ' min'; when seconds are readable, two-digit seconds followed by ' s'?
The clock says 6 h 34 min
